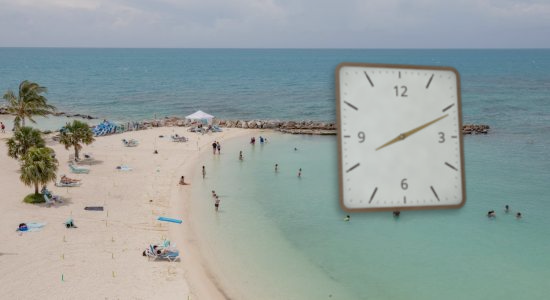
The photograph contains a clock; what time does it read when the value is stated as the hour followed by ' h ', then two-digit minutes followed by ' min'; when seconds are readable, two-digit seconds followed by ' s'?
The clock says 8 h 11 min
